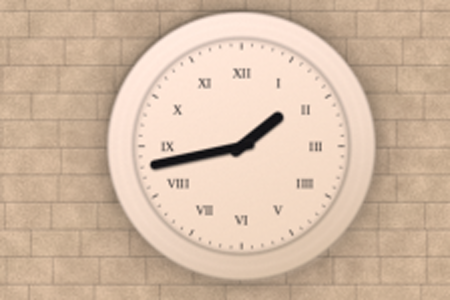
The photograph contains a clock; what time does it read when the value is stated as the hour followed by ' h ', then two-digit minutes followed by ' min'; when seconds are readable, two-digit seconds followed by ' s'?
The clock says 1 h 43 min
